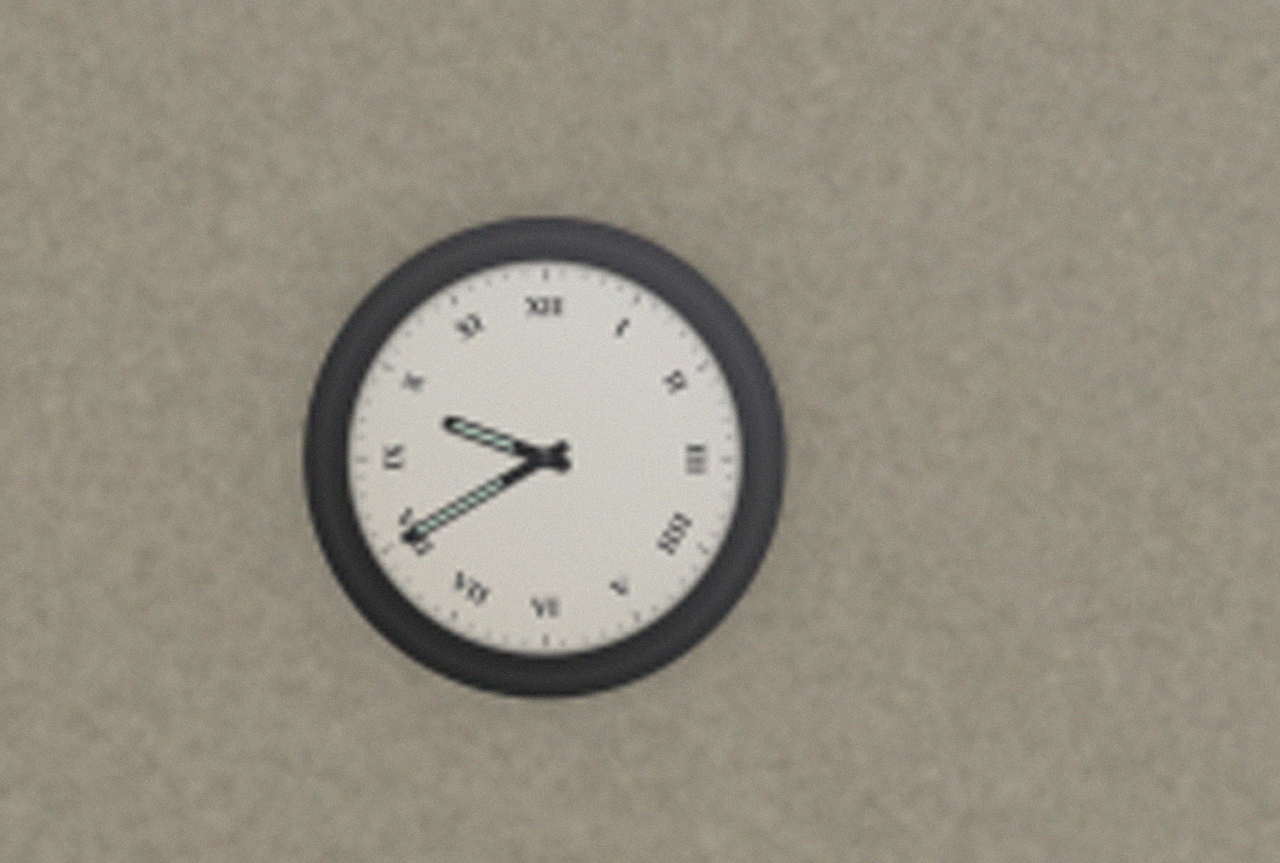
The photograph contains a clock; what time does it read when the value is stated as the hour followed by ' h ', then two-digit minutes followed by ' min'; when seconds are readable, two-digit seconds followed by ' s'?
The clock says 9 h 40 min
